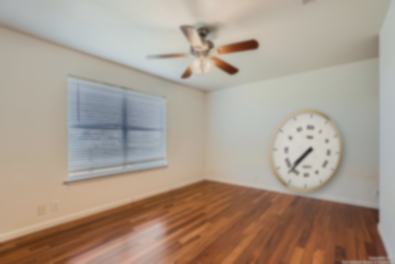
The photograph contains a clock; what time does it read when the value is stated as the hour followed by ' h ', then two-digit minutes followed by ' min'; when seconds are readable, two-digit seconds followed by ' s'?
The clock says 7 h 37 min
